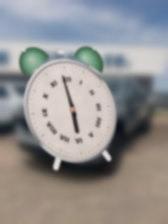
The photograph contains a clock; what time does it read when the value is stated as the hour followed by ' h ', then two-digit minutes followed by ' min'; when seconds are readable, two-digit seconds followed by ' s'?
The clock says 5 h 59 min
